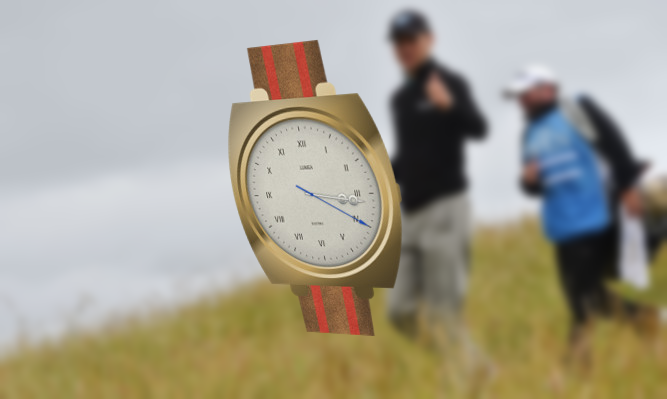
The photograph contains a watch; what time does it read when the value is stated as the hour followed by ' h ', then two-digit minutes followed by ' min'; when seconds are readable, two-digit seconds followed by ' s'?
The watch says 3 h 16 min 20 s
